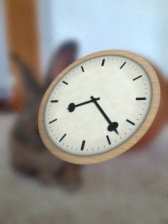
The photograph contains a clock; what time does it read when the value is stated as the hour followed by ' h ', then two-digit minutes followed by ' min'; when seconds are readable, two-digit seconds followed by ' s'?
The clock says 8 h 23 min
